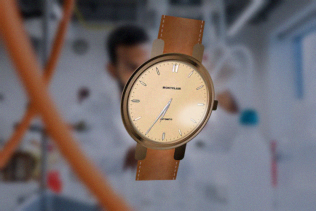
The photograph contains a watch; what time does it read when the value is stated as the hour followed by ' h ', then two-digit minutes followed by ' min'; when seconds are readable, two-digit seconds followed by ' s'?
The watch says 6 h 35 min
